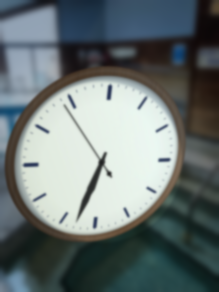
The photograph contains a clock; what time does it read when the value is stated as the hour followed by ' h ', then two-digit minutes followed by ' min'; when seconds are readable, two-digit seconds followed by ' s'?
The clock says 6 h 32 min 54 s
